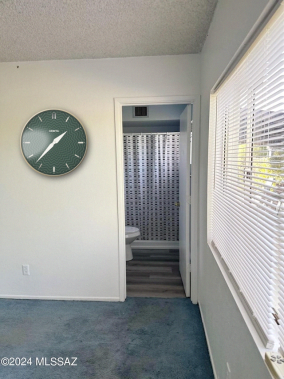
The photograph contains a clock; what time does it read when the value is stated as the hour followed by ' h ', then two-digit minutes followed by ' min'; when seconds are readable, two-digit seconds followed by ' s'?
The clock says 1 h 37 min
